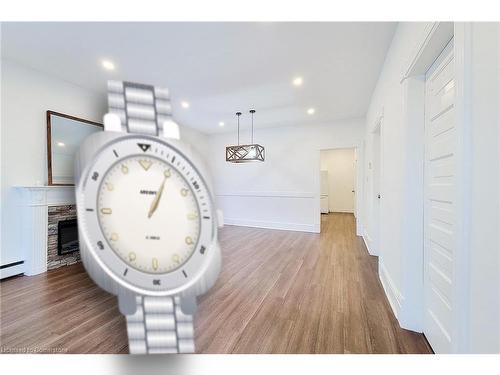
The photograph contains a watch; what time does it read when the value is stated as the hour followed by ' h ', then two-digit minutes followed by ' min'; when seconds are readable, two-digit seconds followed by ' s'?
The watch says 1 h 05 min
